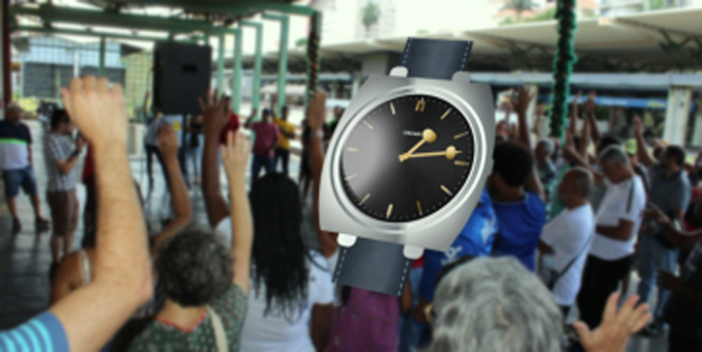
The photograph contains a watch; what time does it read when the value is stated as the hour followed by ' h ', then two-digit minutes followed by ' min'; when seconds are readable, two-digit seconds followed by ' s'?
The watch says 1 h 13 min
